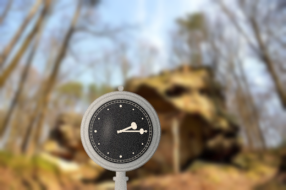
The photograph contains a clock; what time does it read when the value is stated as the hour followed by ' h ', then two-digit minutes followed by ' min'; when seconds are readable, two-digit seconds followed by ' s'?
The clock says 2 h 15 min
